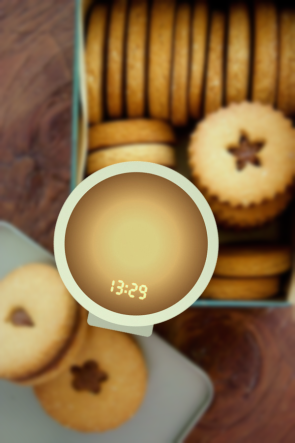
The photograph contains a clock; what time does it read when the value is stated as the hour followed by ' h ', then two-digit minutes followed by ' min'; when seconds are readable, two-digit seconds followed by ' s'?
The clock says 13 h 29 min
